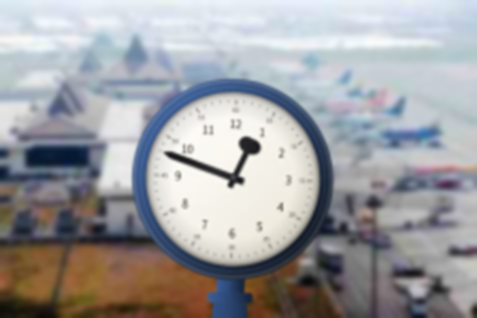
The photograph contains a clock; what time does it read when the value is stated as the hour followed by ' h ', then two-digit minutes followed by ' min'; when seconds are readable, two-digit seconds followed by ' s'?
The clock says 12 h 48 min
